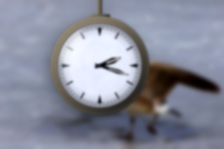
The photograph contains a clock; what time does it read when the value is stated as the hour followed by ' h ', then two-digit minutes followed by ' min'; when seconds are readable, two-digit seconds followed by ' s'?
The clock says 2 h 18 min
